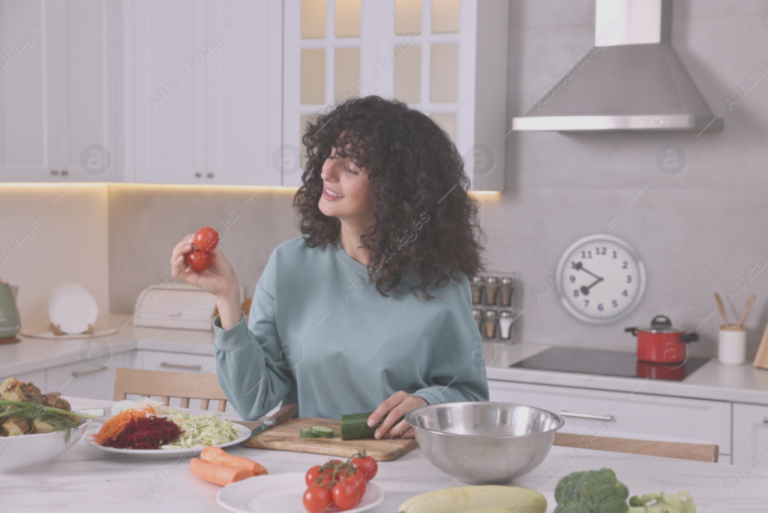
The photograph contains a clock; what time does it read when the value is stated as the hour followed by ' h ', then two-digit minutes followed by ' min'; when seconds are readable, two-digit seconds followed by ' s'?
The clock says 7 h 50 min
